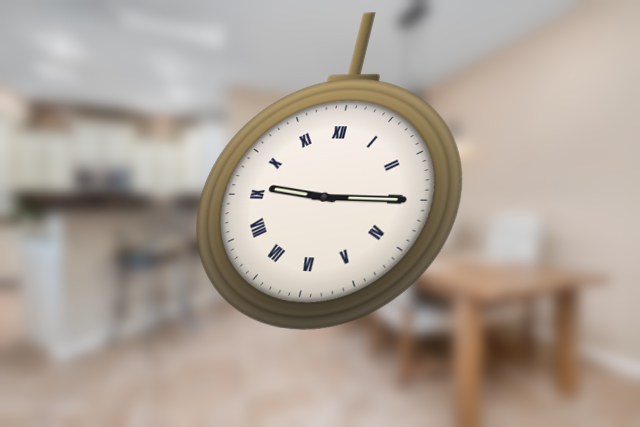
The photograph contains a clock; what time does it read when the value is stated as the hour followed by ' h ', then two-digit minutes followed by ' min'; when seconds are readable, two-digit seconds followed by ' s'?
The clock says 9 h 15 min
